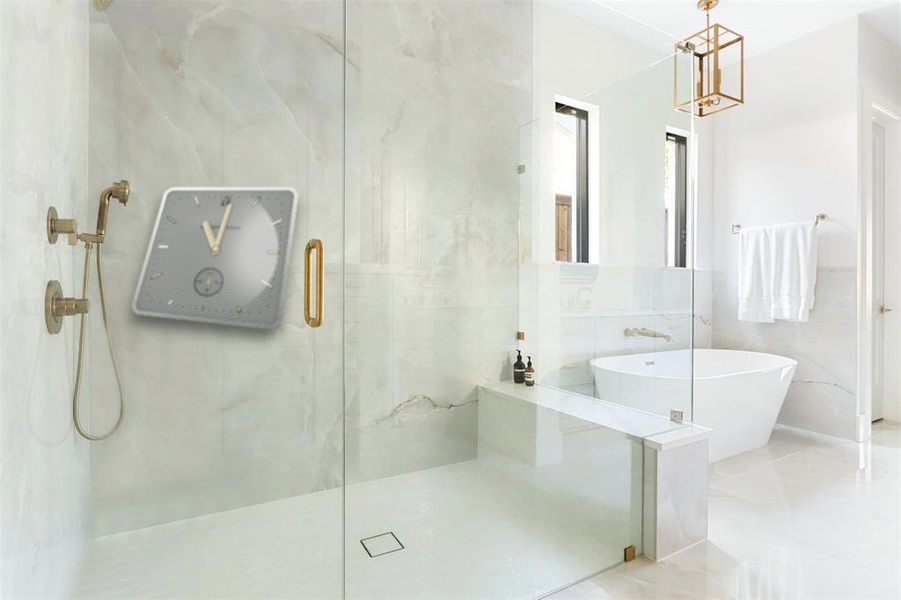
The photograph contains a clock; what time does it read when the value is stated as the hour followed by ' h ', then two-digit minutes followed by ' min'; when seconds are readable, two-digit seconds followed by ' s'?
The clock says 11 h 01 min
